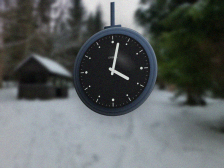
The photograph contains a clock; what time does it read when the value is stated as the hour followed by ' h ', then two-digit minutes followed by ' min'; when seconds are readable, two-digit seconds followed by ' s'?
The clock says 4 h 02 min
